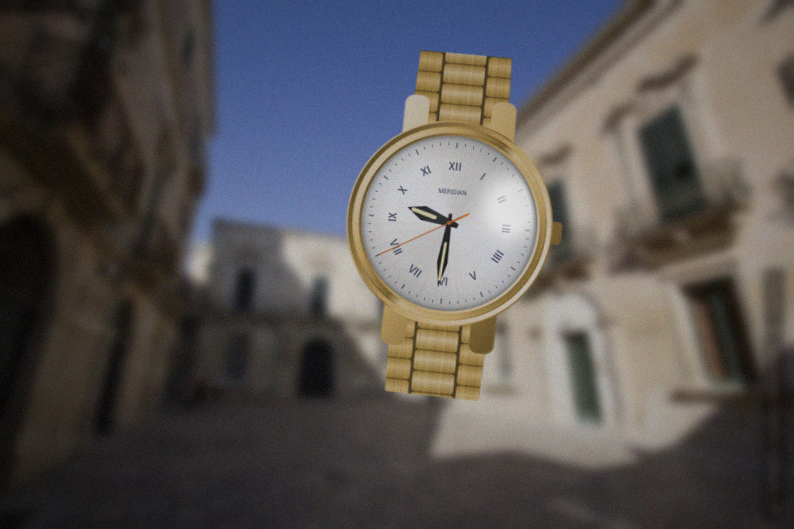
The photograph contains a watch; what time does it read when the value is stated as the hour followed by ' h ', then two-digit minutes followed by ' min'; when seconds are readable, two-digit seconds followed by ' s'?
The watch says 9 h 30 min 40 s
